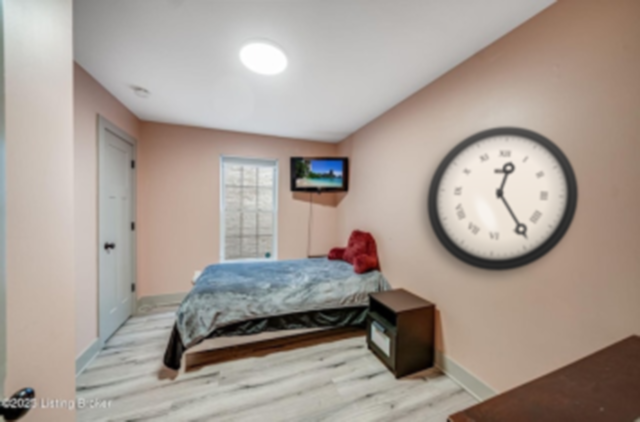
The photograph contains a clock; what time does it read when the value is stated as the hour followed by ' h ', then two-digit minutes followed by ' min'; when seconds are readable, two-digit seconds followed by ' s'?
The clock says 12 h 24 min
